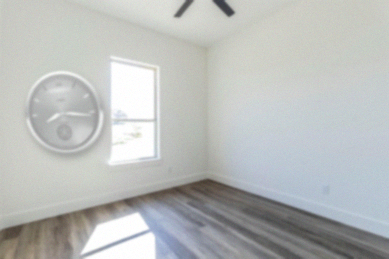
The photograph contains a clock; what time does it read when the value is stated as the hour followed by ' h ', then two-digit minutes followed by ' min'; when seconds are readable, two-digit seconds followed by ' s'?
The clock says 8 h 16 min
